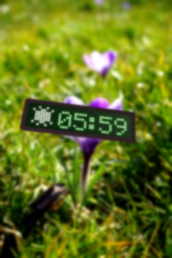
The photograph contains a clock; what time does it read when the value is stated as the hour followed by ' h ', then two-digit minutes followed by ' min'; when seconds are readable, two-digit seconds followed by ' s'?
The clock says 5 h 59 min
